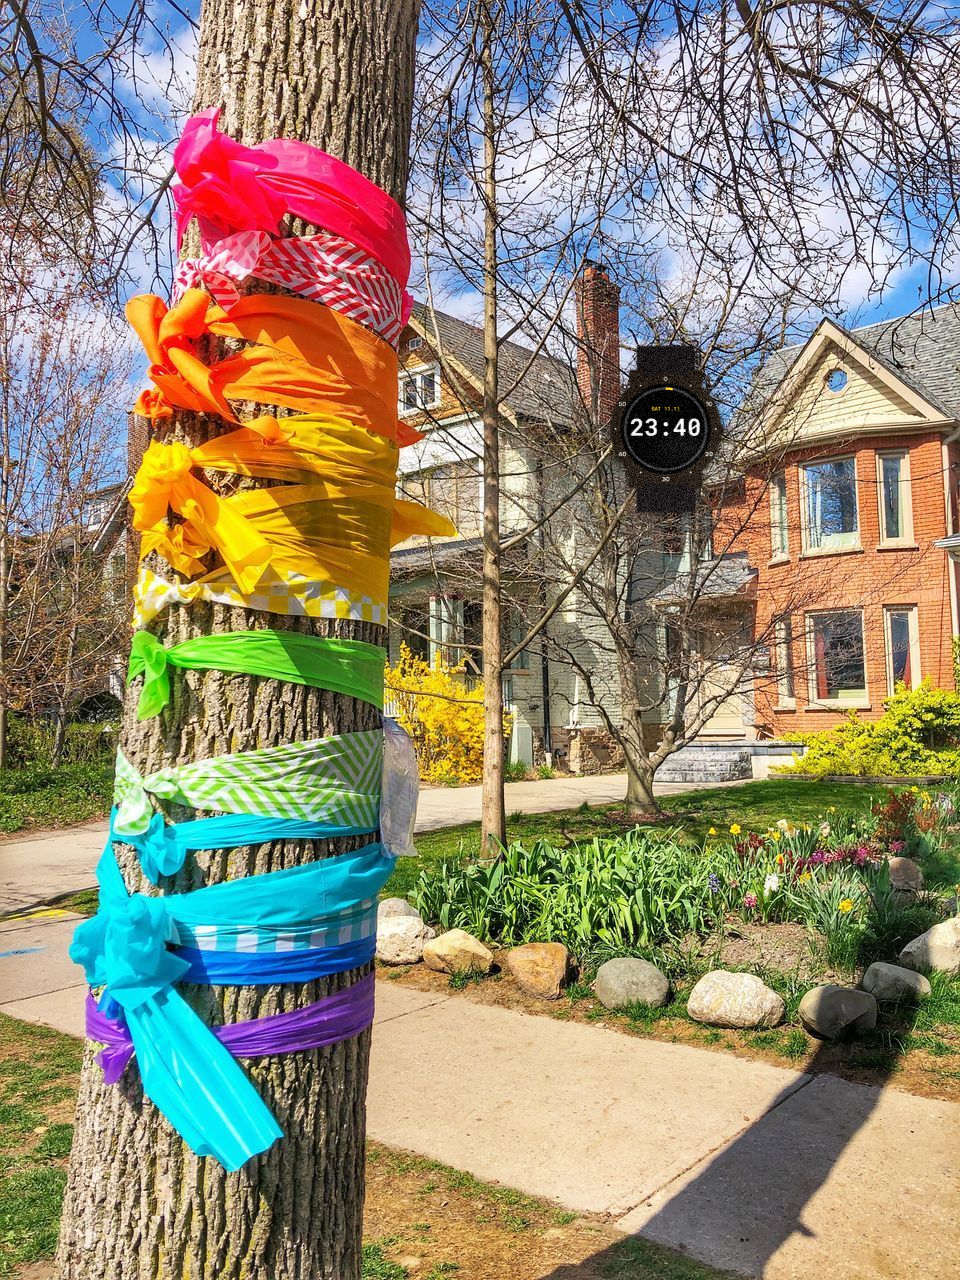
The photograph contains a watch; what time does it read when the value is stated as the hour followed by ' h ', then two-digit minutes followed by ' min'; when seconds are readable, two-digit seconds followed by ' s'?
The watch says 23 h 40 min
